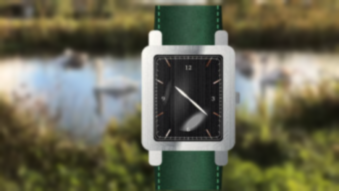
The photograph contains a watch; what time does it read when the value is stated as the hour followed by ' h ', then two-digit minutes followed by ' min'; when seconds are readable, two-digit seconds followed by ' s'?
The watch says 10 h 22 min
